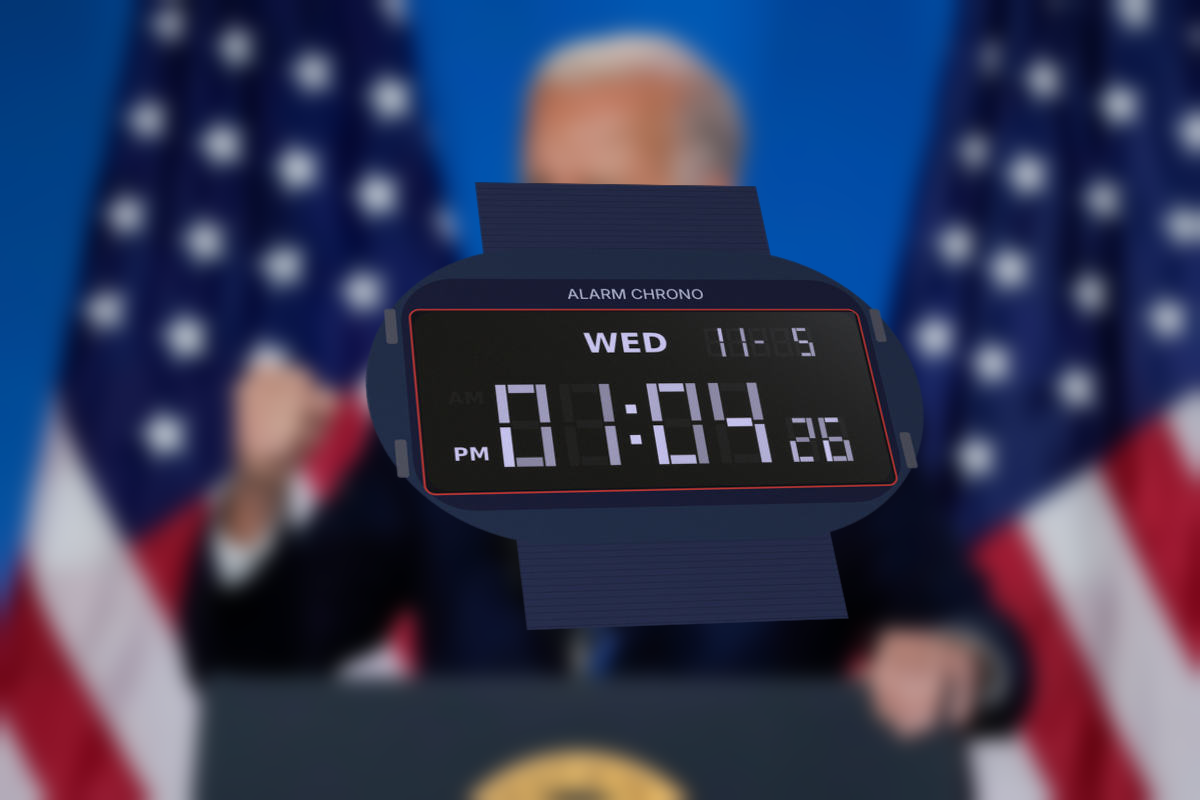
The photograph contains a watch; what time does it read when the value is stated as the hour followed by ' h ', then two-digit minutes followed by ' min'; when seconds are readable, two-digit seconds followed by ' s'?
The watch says 1 h 04 min 26 s
